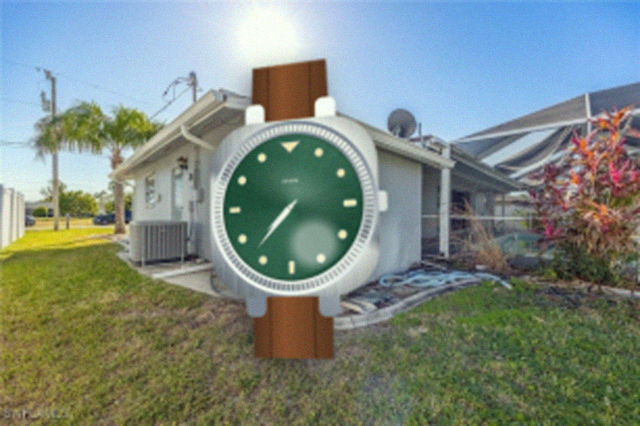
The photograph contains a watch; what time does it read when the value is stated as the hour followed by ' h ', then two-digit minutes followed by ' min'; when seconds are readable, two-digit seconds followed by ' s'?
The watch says 7 h 37 min
